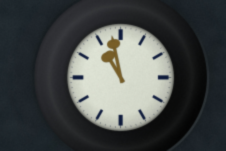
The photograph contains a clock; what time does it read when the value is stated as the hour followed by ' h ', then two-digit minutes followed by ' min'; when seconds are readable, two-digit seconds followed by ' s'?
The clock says 10 h 58 min
